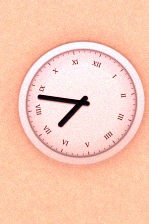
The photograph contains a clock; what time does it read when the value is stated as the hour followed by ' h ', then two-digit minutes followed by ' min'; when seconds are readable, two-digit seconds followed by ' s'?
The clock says 6 h 43 min
